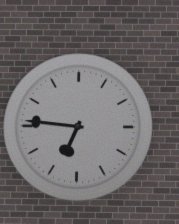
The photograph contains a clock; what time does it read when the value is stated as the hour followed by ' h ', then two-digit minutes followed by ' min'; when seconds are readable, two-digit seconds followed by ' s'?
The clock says 6 h 46 min
